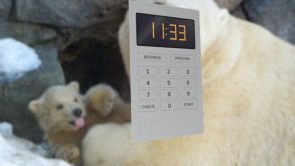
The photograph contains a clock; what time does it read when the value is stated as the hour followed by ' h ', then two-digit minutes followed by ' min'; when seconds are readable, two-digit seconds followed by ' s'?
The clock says 11 h 33 min
